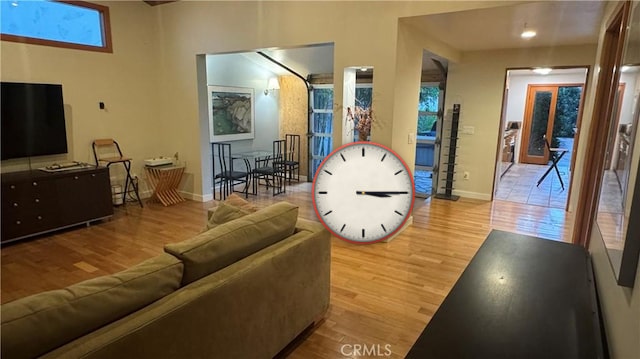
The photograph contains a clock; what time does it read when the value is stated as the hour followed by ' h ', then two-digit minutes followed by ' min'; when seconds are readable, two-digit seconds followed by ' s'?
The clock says 3 h 15 min
